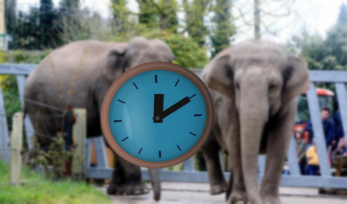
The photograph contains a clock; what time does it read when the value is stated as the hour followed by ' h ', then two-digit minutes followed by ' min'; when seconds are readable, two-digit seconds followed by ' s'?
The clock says 12 h 10 min
